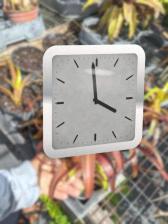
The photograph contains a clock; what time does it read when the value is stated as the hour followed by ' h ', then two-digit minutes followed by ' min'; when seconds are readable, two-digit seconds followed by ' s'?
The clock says 3 h 59 min
